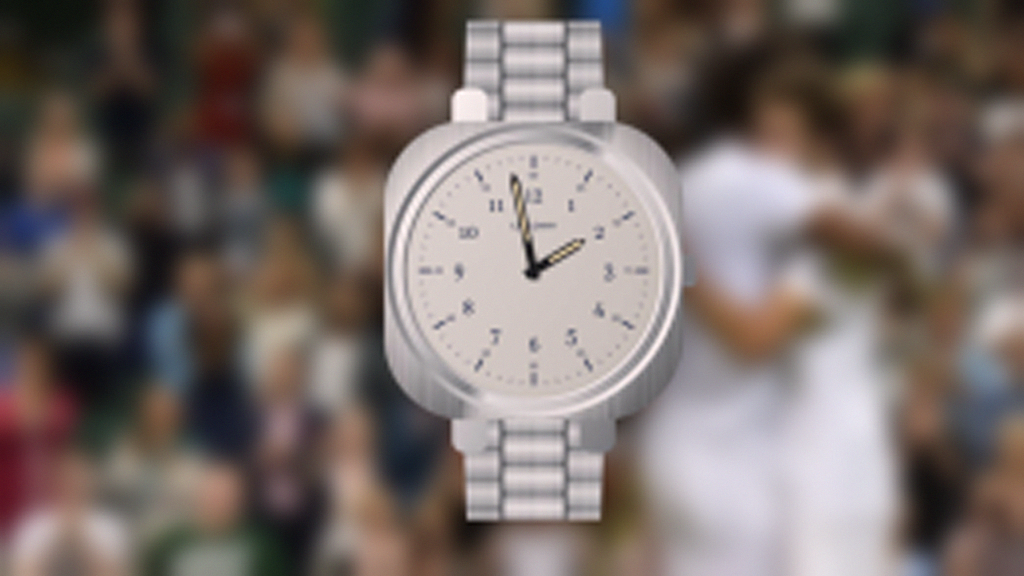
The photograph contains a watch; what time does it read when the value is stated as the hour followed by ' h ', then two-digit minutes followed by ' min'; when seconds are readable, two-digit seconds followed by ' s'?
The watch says 1 h 58 min
